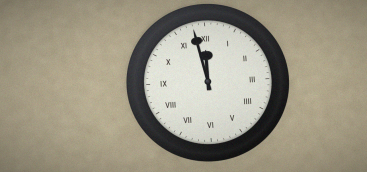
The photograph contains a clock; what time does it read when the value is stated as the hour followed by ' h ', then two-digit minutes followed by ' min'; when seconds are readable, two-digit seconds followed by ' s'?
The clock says 11 h 58 min
